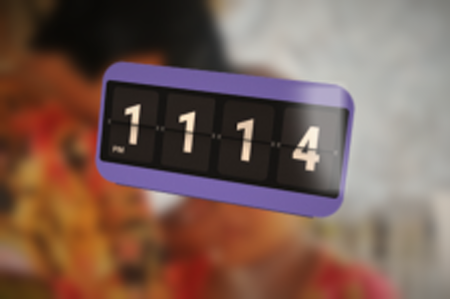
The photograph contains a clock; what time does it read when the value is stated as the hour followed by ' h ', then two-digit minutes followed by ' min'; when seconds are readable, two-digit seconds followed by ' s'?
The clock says 11 h 14 min
